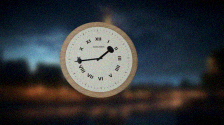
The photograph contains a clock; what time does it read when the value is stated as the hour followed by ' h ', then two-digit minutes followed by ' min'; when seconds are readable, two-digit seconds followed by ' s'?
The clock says 1 h 44 min
